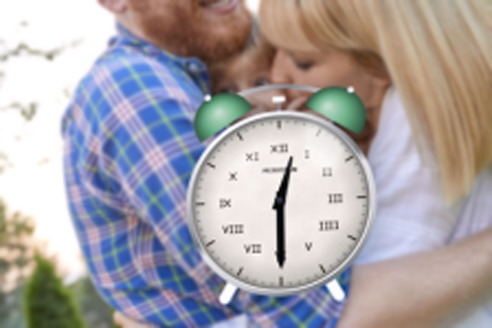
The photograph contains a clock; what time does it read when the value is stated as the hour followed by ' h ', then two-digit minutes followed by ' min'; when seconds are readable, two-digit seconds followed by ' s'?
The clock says 12 h 30 min
